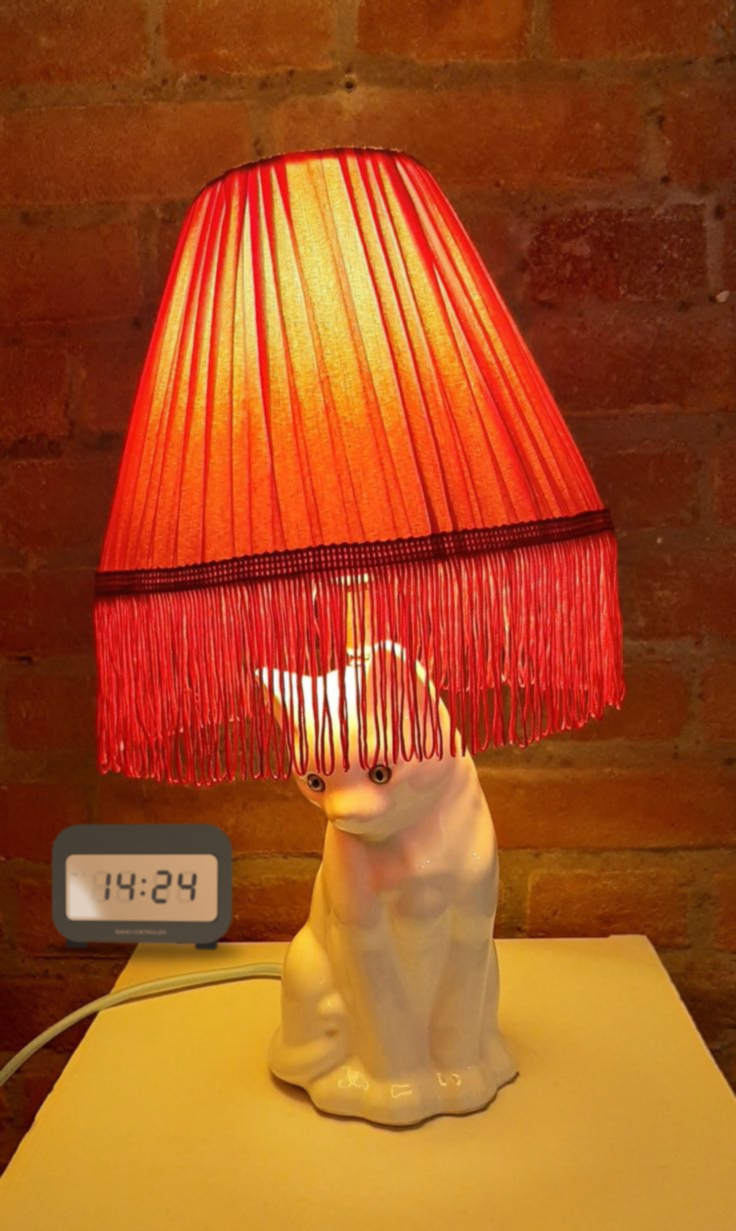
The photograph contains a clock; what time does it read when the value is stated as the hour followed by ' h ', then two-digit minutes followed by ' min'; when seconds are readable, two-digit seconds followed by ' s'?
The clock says 14 h 24 min
